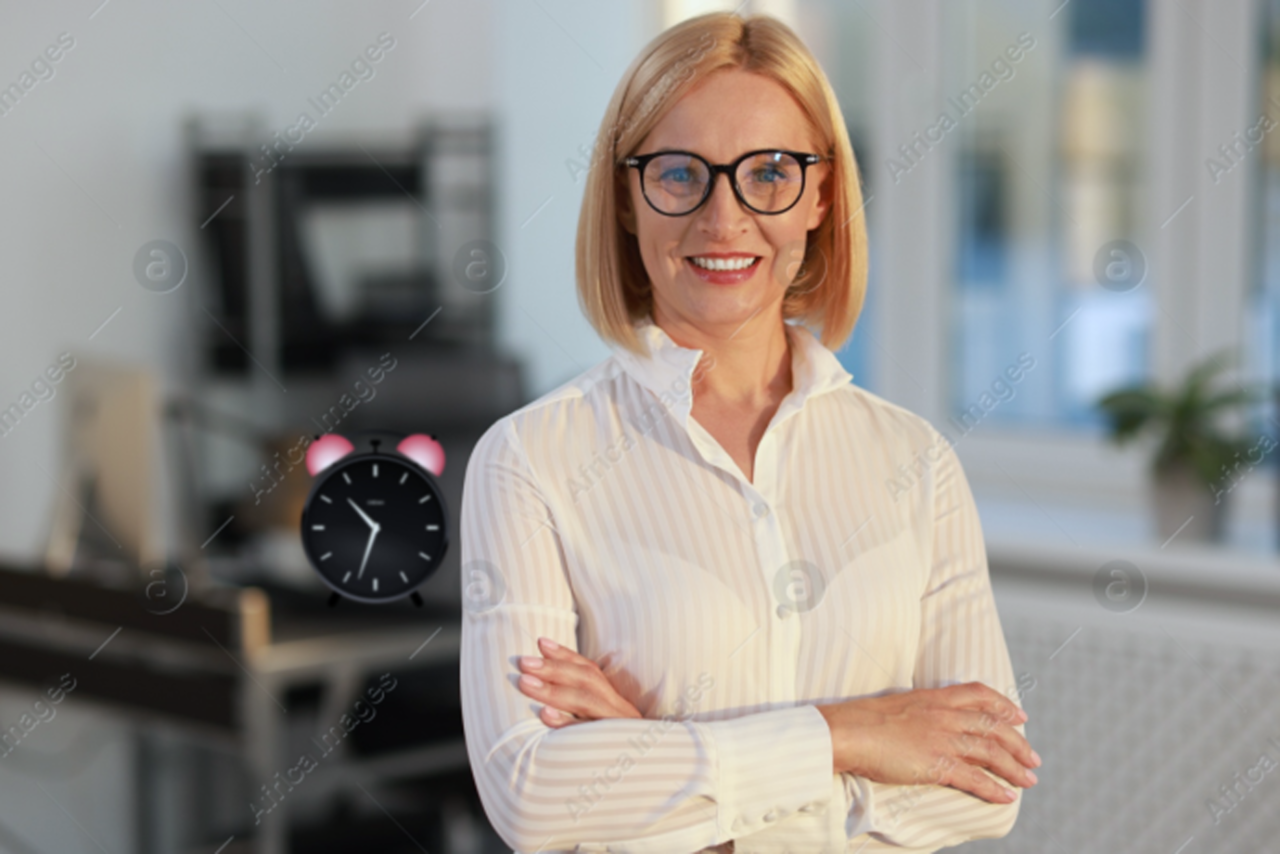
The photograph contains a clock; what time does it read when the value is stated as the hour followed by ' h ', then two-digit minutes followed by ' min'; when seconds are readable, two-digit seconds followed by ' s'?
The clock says 10 h 33 min
